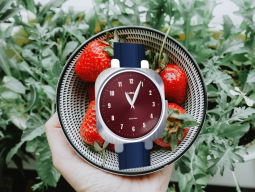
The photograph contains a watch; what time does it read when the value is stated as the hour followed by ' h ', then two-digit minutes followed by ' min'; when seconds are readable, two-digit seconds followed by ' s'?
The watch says 11 h 04 min
